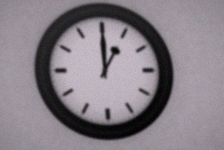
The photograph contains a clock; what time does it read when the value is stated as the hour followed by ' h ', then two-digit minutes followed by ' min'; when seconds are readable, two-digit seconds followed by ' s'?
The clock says 1 h 00 min
